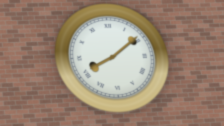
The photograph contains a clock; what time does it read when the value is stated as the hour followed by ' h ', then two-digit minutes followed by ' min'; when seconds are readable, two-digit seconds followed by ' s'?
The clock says 8 h 09 min
